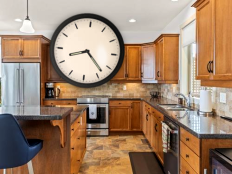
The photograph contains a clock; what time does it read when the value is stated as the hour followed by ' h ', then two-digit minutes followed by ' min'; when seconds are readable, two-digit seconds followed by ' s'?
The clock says 8 h 23 min
